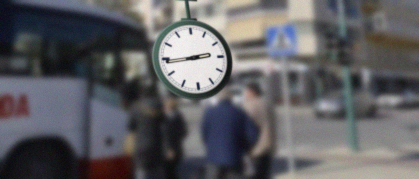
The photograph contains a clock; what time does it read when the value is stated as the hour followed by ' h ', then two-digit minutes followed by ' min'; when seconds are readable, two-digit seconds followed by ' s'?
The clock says 2 h 44 min
